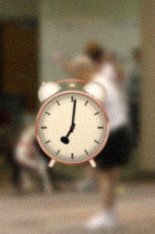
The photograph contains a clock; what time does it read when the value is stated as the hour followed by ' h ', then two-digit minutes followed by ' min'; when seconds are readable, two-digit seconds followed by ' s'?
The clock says 7 h 01 min
